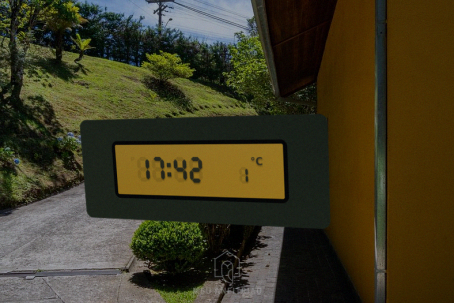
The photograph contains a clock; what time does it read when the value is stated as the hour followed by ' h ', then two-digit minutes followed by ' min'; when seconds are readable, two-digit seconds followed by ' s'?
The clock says 17 h 42 min
